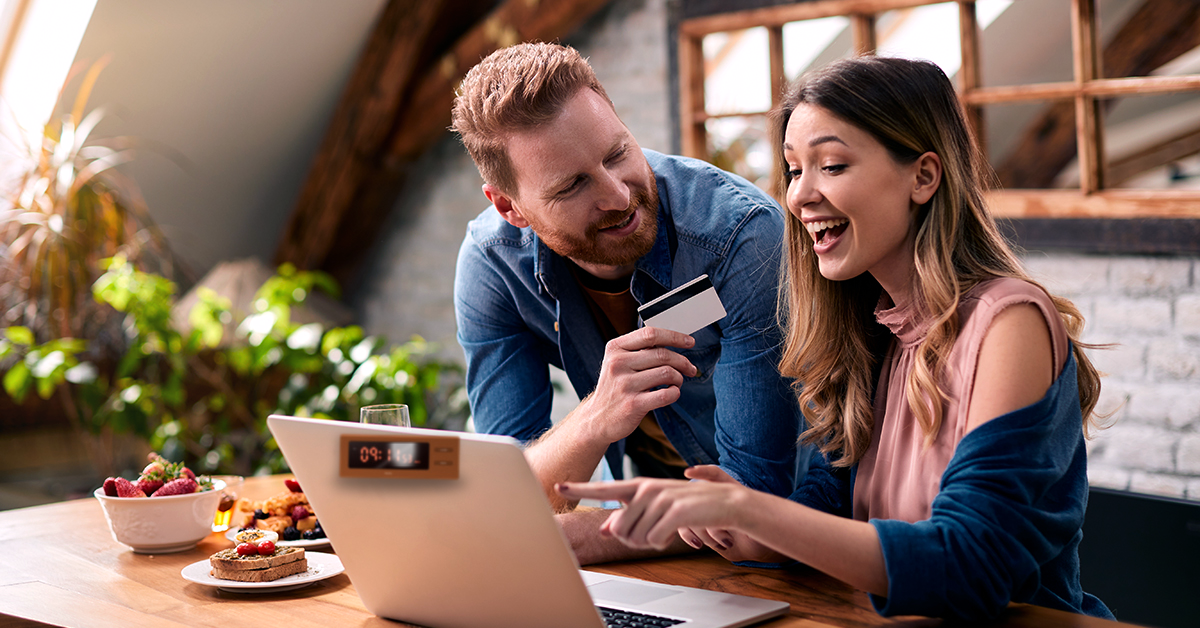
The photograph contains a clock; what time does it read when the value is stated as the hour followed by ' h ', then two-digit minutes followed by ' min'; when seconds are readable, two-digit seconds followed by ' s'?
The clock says 9 h 11 min
